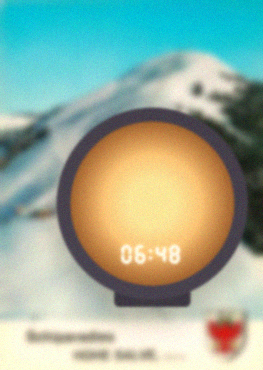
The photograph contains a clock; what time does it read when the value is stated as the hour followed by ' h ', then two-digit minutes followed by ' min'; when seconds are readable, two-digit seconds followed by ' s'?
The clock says 6 h 48 min
